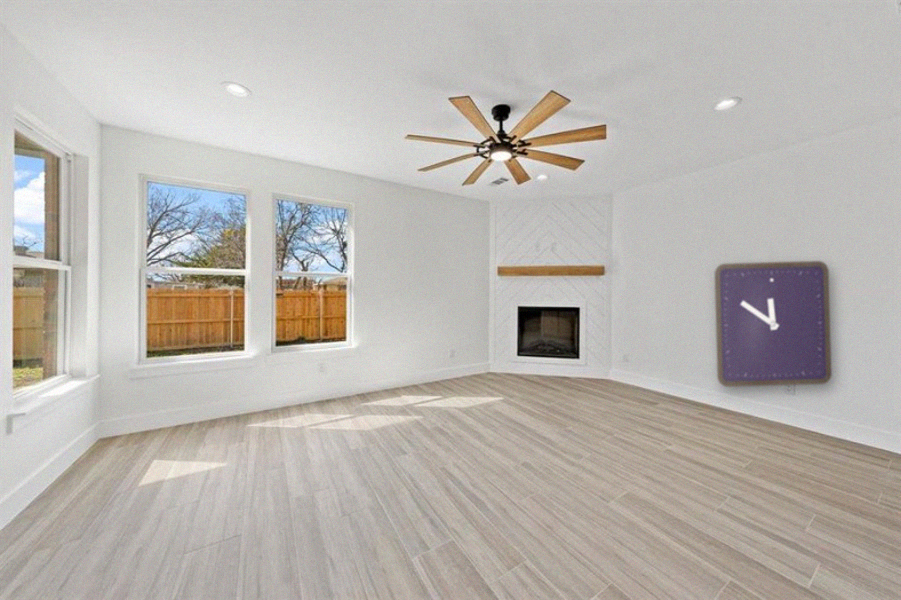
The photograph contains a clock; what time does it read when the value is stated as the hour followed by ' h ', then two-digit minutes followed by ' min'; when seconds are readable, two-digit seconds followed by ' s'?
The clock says 11 h 51 min
